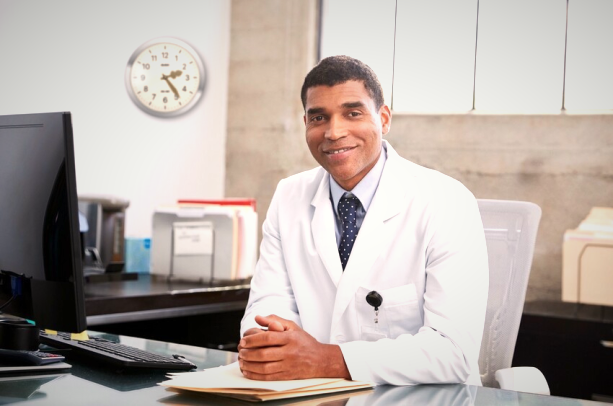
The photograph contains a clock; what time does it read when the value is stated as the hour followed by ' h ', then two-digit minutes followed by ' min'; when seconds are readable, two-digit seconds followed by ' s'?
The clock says 2 h 24 min
